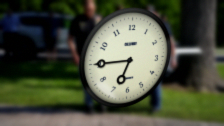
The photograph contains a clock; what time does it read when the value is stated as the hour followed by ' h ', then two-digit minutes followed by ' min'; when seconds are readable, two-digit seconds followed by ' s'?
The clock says 6 h 45 min
